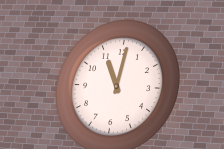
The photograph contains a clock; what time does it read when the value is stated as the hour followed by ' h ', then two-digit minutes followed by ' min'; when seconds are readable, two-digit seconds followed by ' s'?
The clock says 11 h 01 min
